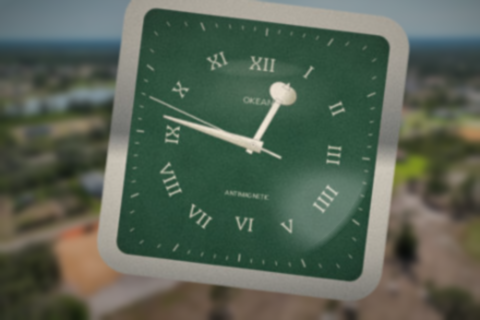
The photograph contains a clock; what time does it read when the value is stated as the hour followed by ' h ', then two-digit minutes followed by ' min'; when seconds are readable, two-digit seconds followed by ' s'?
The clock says 12 h 46 min 48 s
